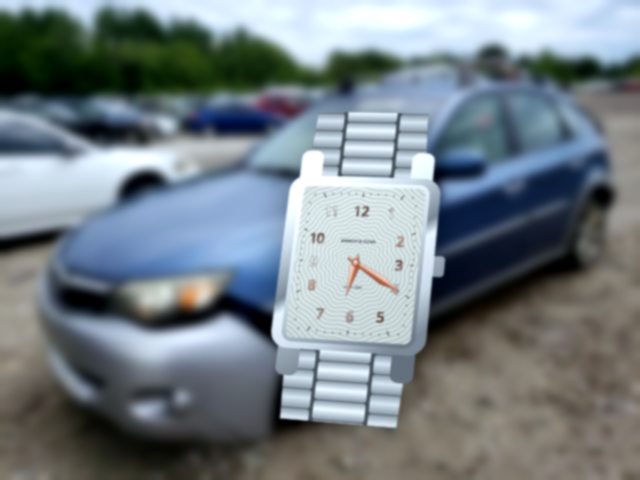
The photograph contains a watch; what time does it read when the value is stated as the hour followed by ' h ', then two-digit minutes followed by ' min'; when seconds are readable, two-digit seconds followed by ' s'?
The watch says 6 h 20 min
